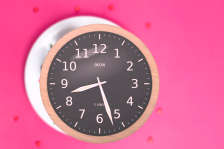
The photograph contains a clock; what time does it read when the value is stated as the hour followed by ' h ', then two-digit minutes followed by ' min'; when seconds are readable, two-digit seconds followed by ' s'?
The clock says 8 h 27 min
